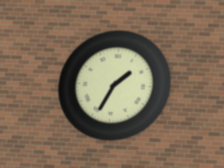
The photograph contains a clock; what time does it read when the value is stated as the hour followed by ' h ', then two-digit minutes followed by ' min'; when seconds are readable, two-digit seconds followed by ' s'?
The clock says 1 h 34 min
